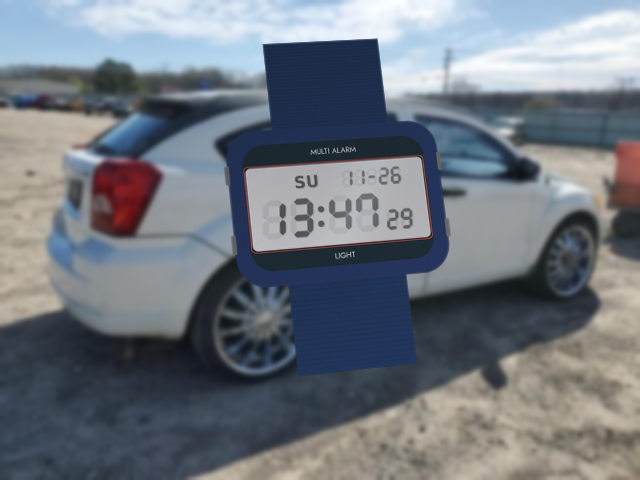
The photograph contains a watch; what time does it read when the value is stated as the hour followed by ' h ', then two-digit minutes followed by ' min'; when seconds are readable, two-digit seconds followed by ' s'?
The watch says 13 h 47 min 29 s
